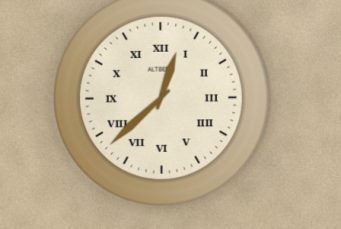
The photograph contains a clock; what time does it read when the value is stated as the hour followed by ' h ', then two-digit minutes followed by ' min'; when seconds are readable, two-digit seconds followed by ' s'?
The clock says 12 h 38 min
